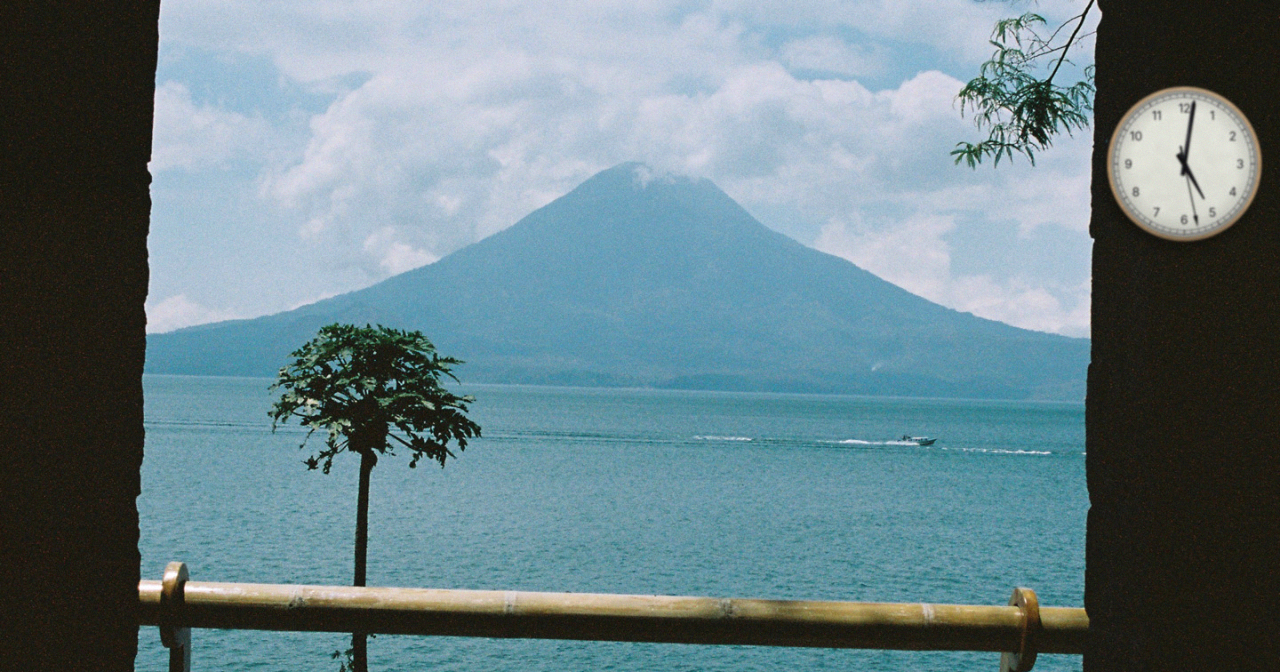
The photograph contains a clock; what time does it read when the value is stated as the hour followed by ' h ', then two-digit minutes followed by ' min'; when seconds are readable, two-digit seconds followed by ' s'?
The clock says 5 h 01 min 28 s
